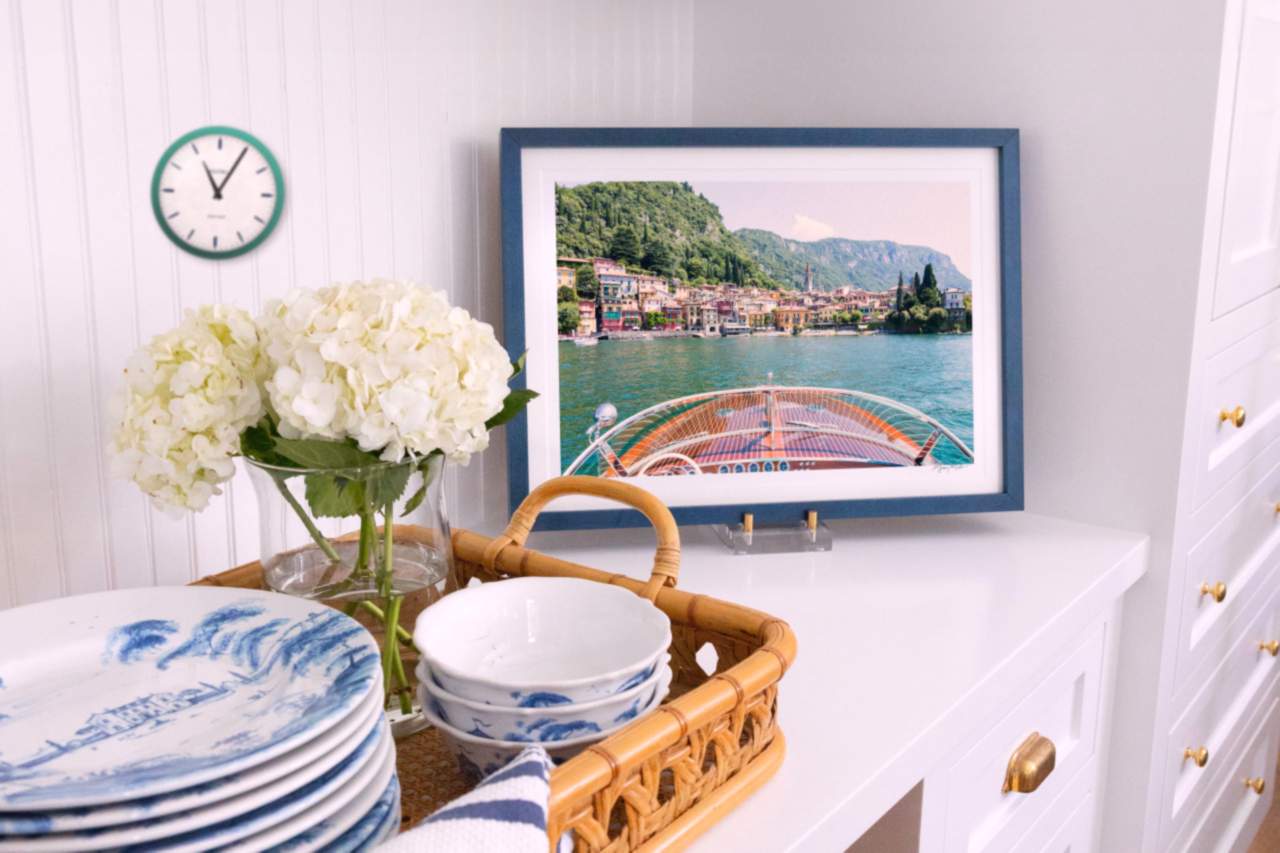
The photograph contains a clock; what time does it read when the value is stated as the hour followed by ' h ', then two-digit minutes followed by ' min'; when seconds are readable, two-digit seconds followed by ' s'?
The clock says 11 h 05 min
